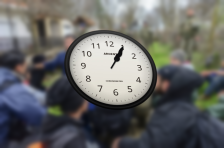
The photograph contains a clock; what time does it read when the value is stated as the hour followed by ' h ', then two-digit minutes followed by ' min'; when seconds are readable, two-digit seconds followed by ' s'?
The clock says 1 h 05 min
